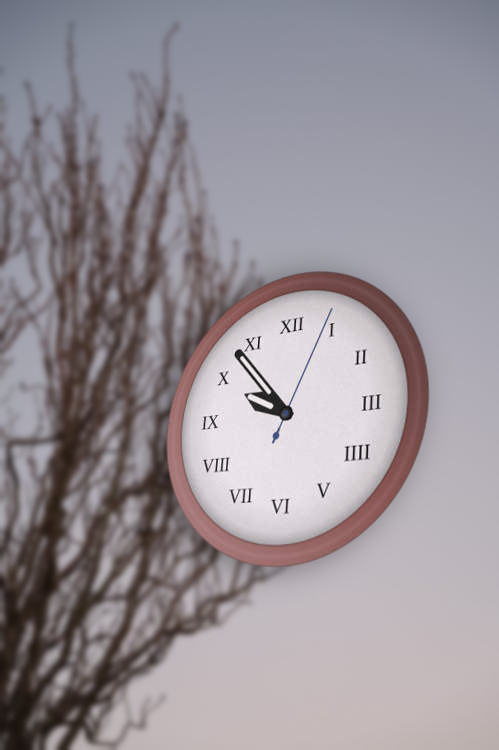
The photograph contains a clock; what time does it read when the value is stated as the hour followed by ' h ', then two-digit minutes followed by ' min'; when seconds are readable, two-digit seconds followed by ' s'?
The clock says 9 h 53 min 04 s
